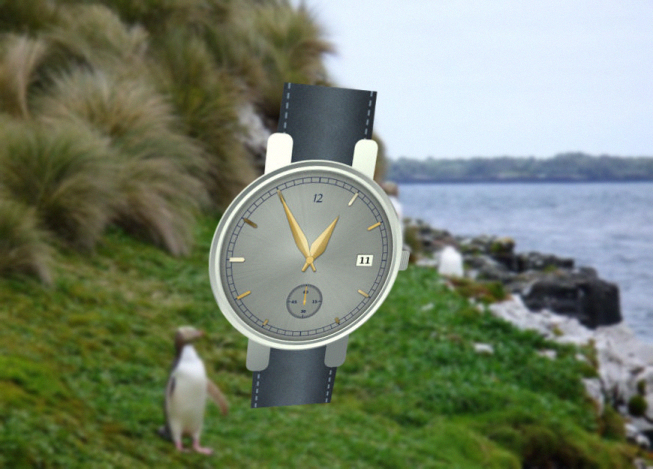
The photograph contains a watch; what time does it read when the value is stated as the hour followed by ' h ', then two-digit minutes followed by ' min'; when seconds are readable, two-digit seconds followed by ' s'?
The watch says 12 h 55 min
